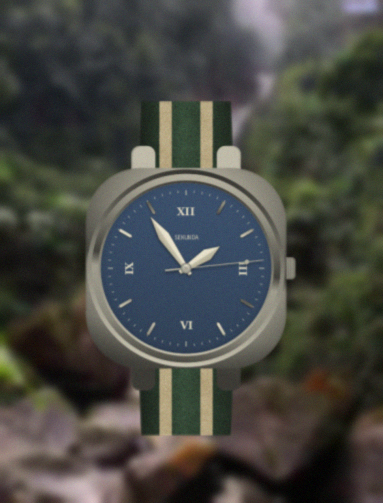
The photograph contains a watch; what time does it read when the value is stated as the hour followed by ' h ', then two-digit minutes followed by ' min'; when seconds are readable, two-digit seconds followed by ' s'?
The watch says 1 h 54 min 14 s
